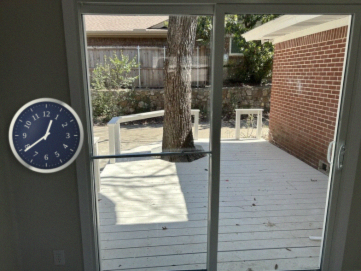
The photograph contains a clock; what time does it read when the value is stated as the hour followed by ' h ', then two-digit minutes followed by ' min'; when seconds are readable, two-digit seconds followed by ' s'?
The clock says 12 h 39 min
